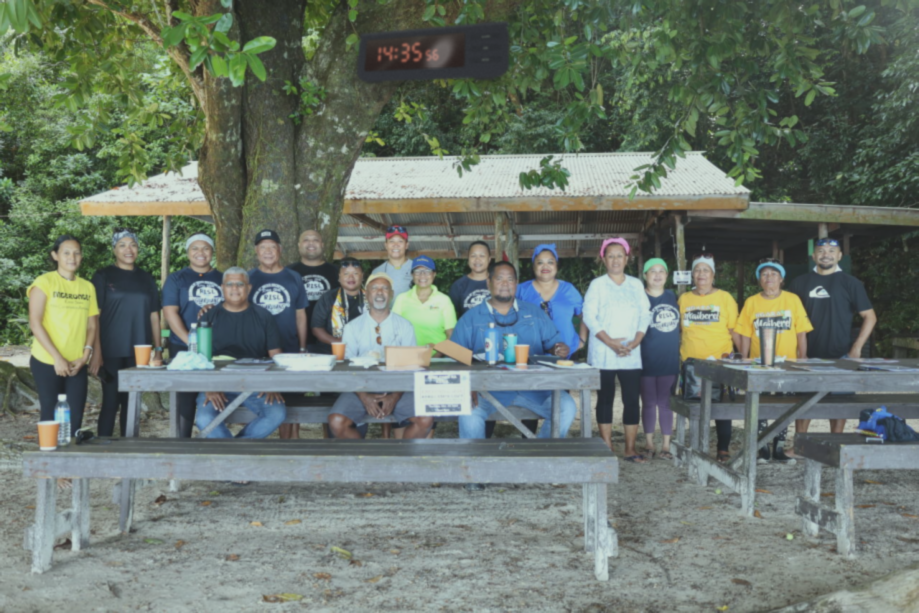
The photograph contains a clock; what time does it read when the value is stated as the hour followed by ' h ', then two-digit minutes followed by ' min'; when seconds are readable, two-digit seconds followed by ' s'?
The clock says 14 h 35 min
